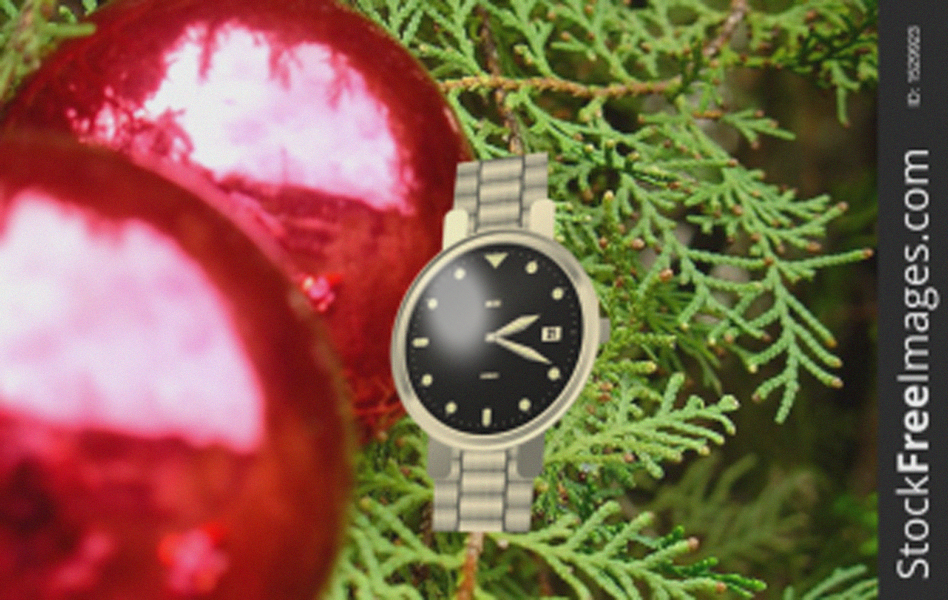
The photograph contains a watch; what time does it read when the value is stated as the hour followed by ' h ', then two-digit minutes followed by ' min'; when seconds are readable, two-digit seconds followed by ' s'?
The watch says 2 h 19 min
